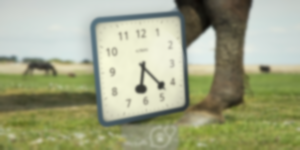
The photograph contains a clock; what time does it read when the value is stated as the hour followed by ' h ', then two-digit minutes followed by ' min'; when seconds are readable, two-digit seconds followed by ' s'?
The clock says 6 h 23 min
